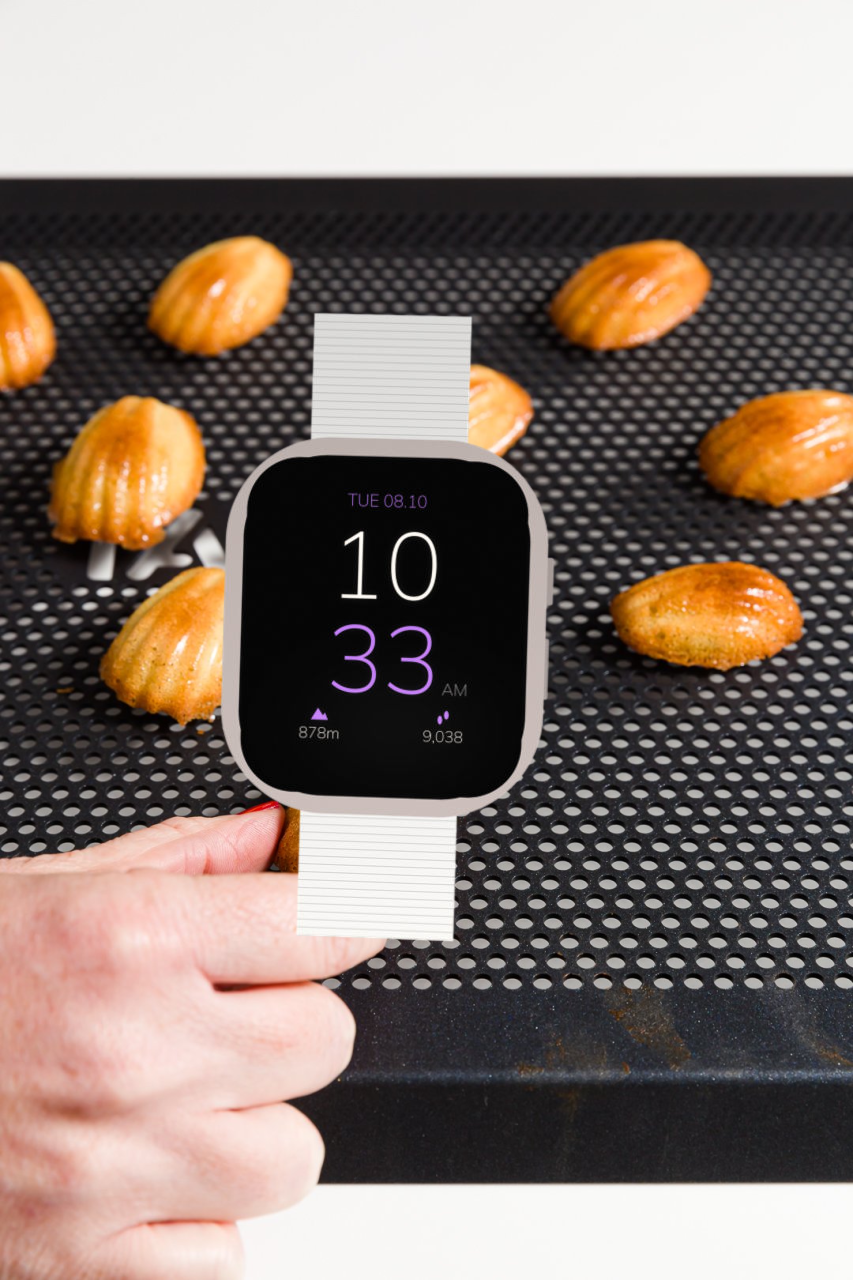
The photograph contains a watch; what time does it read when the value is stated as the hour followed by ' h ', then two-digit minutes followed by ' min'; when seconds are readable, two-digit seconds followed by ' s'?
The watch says 10 h 33 min
